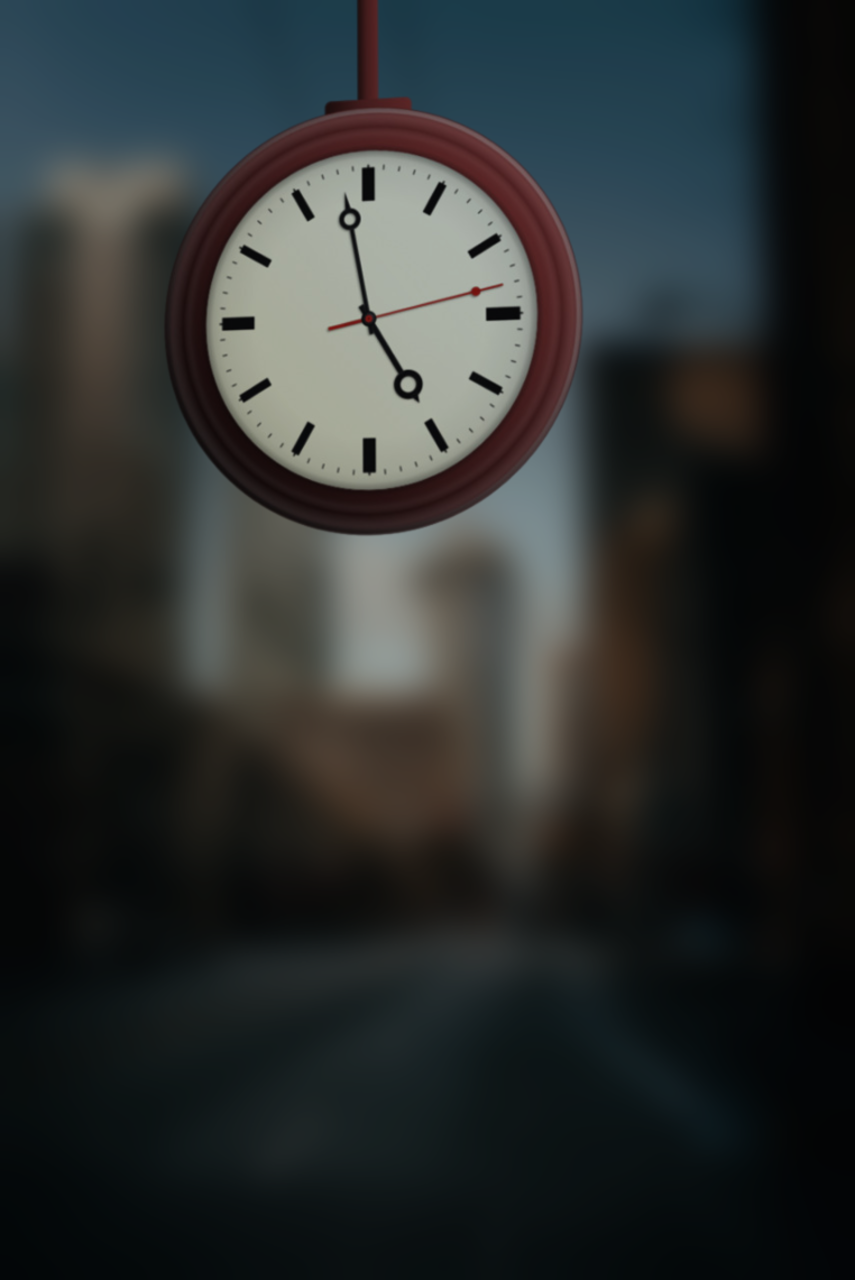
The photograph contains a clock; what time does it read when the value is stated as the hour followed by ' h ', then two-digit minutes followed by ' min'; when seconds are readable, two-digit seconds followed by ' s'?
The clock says 4 h 58 min 13 s
